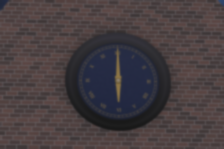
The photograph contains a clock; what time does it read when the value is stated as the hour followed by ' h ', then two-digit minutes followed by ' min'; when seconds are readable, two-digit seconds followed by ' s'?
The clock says 6 h 00 min
